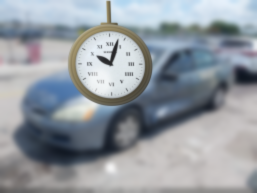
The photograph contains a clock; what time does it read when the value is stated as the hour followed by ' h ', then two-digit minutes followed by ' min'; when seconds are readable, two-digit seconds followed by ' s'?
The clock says 10 h 03 min
